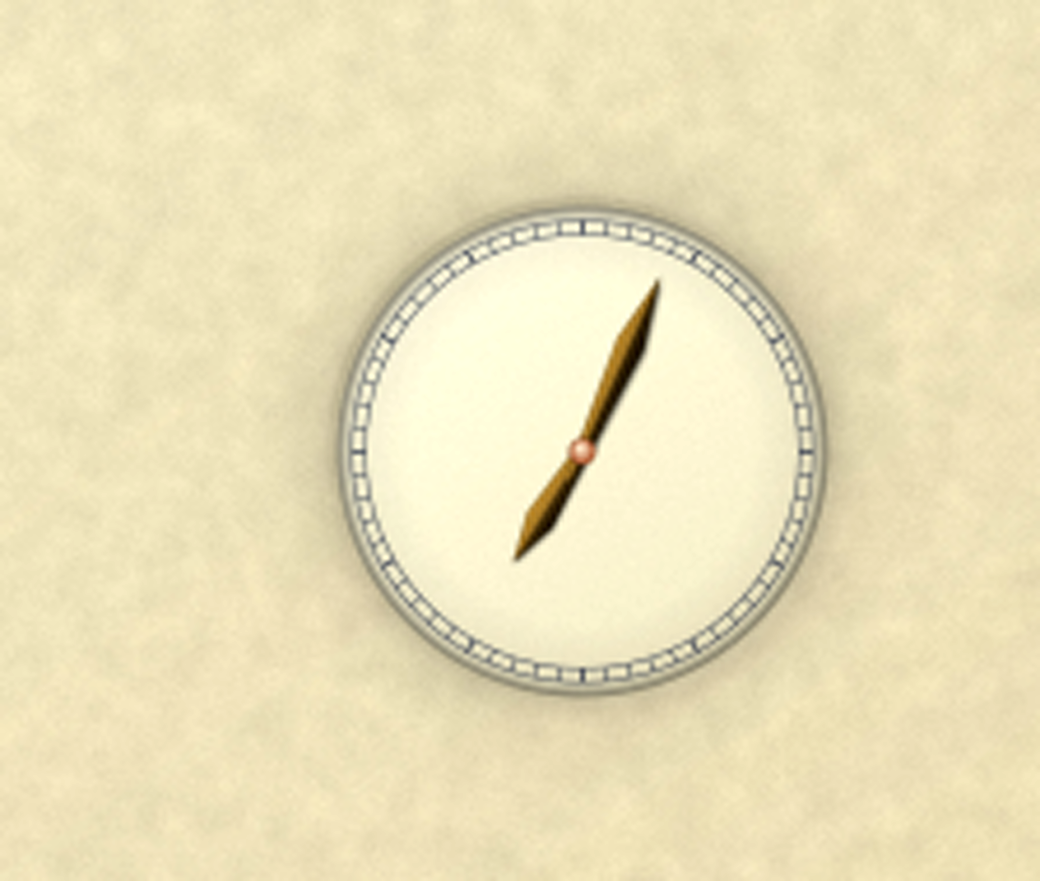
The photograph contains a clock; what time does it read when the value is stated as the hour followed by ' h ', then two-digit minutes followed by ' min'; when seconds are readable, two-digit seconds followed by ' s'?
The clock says 7 h 04 min
